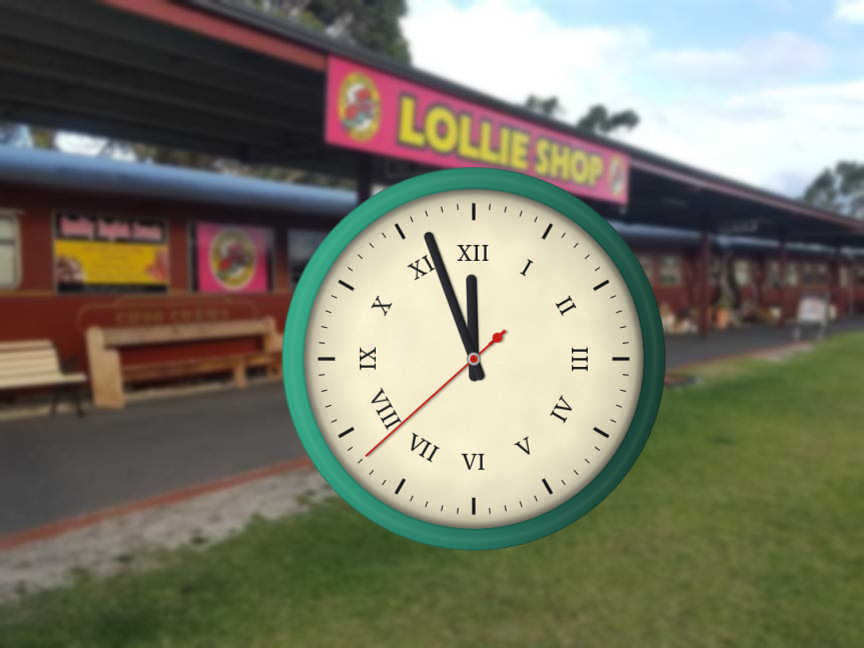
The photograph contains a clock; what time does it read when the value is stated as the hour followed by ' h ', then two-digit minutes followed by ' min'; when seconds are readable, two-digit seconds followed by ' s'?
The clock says 11 h 56 min 38 s
